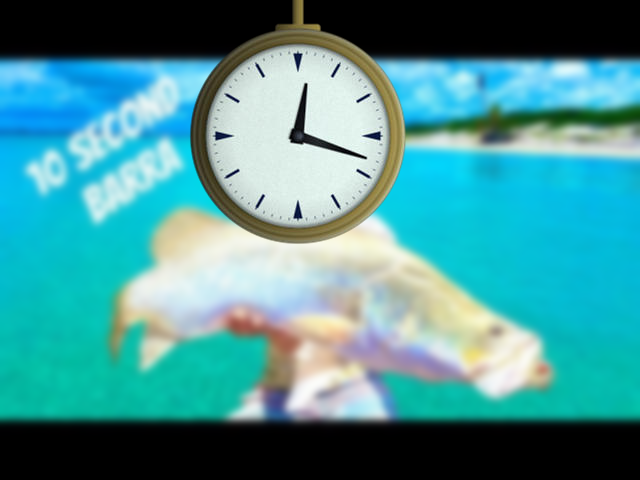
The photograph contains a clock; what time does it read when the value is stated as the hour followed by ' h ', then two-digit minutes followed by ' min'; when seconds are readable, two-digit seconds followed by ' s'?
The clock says 12 h 18 min
